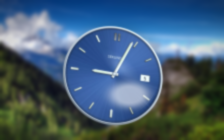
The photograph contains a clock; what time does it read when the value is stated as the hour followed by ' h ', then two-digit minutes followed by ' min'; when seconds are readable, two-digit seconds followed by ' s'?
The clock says 9 h 04 min
